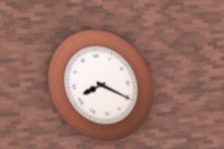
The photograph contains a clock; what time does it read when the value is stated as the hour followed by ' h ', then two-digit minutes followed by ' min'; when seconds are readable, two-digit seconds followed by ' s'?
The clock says 8 h 20 min
